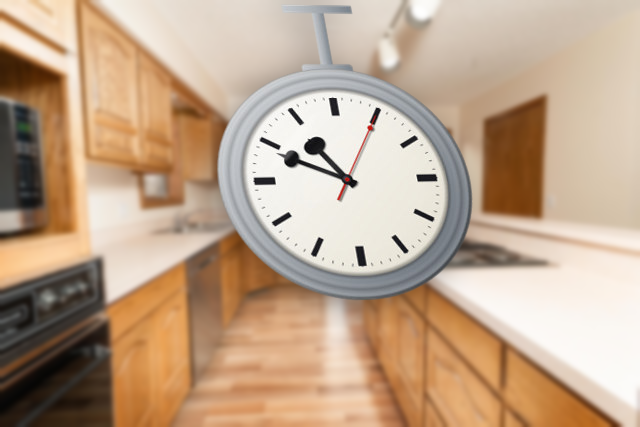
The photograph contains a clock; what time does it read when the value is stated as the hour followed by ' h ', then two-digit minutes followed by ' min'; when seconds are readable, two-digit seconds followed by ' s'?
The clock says 10 h 49 min 05 s
